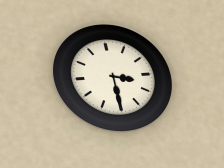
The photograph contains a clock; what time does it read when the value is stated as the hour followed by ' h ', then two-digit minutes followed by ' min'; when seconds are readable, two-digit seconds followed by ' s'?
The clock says 3 h 30 min
